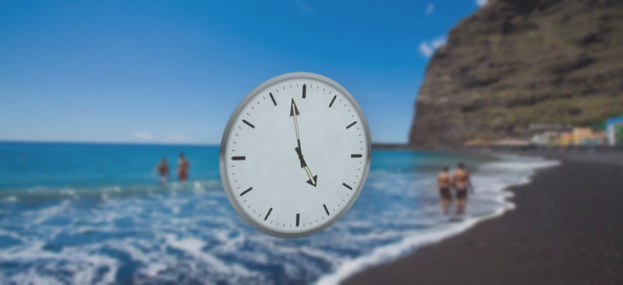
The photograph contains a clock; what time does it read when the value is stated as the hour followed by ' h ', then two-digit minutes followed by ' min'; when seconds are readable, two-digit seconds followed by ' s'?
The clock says 4 h 58 min
